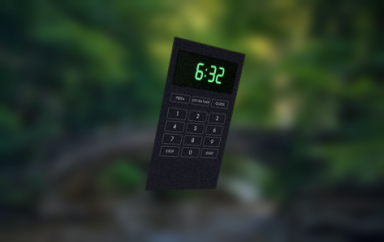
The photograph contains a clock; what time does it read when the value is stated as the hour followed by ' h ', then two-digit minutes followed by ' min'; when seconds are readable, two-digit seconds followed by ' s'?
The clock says 6 h 32 min
